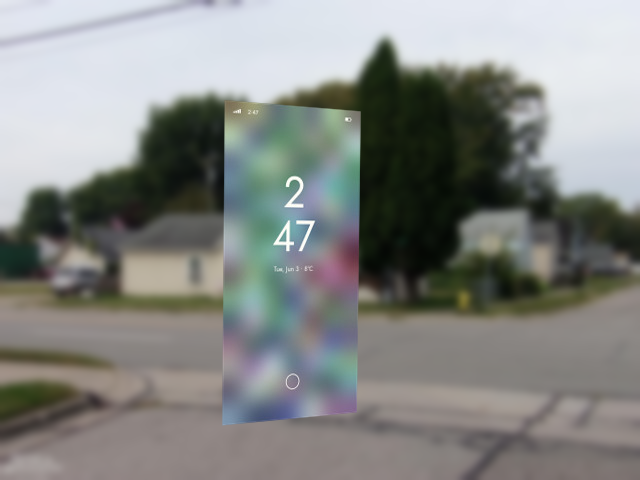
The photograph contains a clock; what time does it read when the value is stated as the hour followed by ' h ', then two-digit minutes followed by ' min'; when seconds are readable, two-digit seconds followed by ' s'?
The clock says 2 h 47 min
